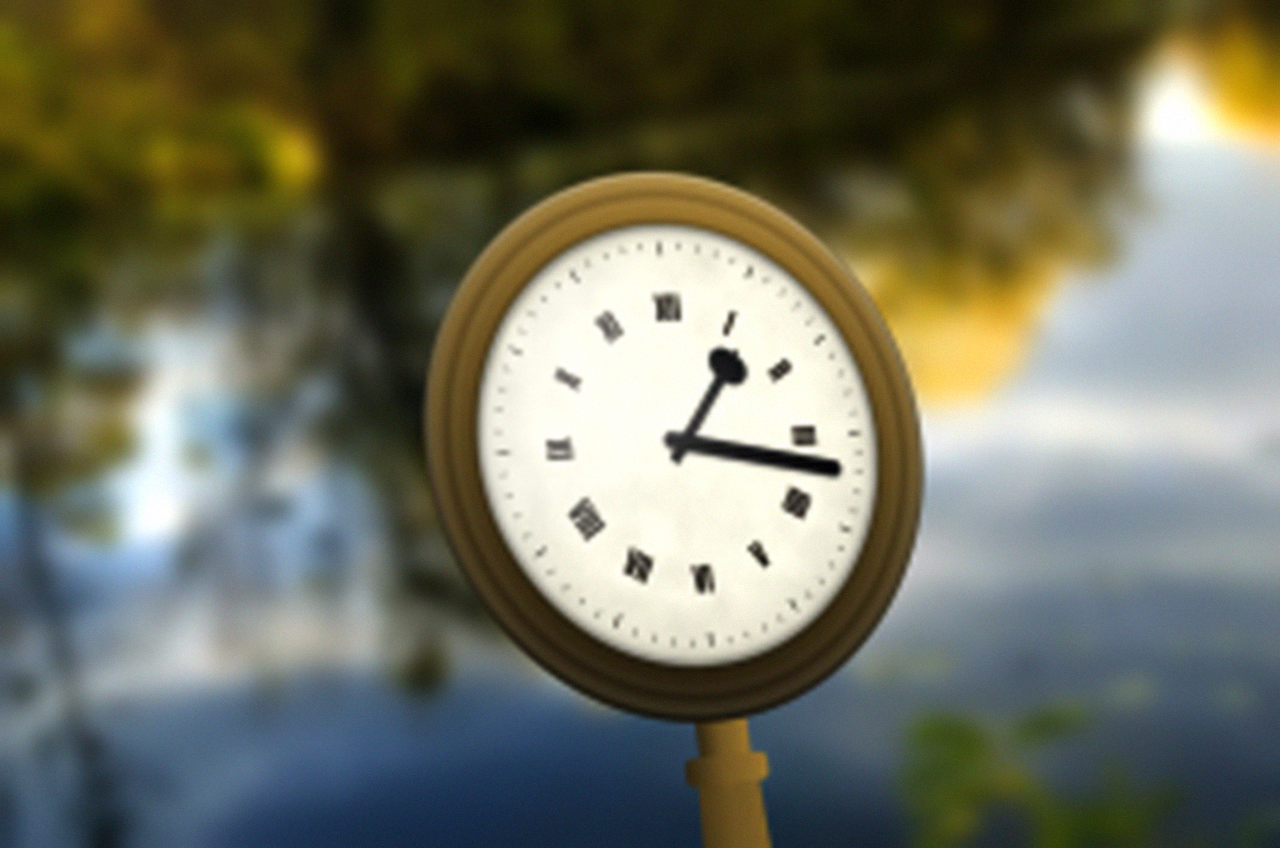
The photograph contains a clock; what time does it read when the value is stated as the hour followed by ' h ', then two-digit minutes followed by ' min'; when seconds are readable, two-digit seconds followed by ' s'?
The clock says 1 h 17 min
